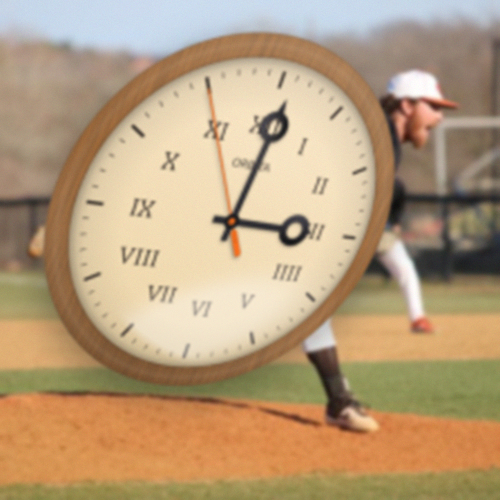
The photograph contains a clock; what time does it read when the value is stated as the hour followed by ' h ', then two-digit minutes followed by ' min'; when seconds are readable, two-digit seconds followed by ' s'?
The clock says 3 h 00 min 55 s
